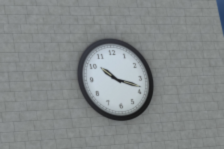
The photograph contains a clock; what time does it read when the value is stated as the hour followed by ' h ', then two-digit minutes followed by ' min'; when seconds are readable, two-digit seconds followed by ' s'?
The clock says 10 h 18 min
